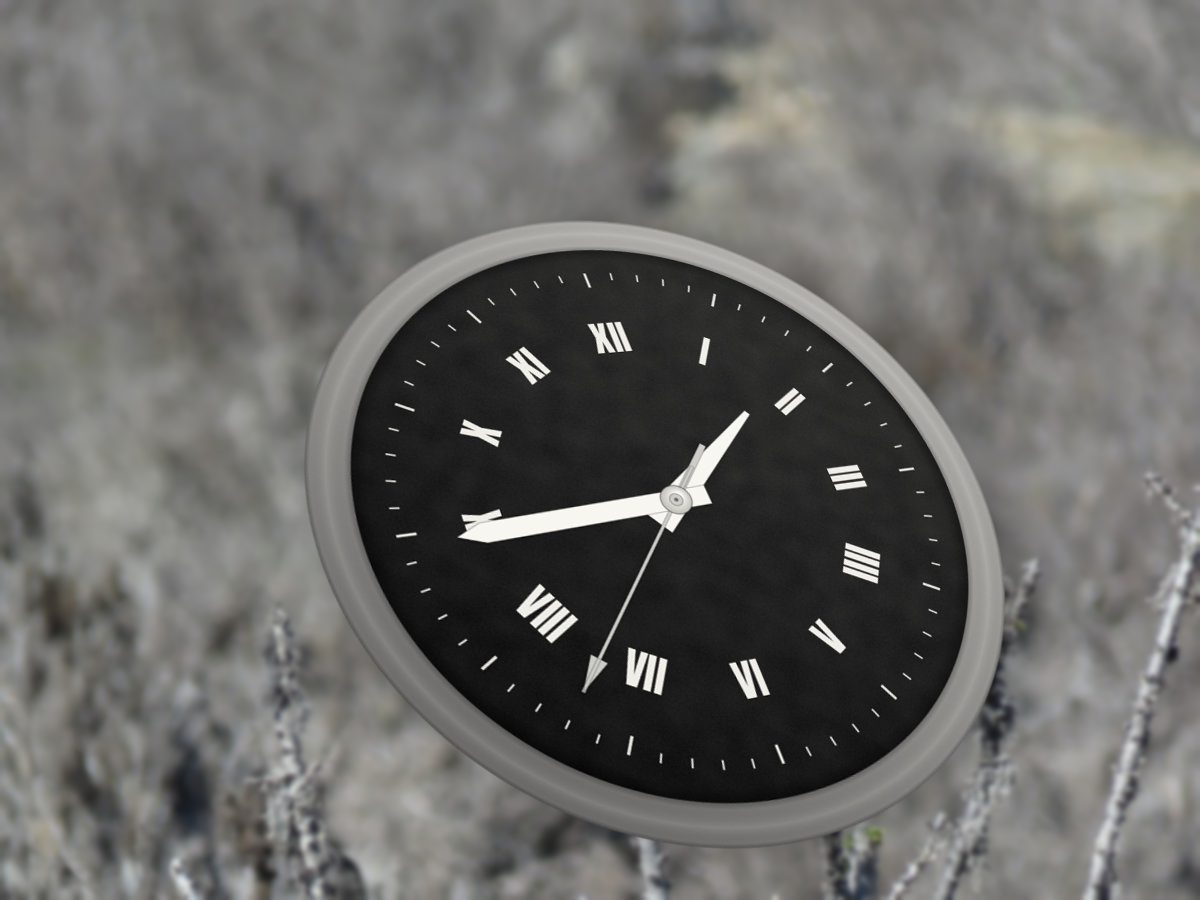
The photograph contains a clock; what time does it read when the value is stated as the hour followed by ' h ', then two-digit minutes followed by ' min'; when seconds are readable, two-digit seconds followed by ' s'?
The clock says 1 h 44 min 37 s
